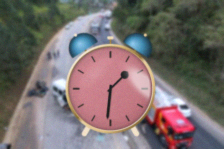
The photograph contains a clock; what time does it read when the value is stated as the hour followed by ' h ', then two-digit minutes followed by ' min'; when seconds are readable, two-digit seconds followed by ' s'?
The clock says 1 h 31 min
